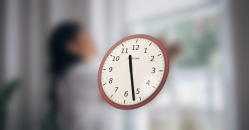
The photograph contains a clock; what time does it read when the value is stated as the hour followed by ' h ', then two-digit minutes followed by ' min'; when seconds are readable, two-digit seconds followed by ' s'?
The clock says 11 h 27 min
